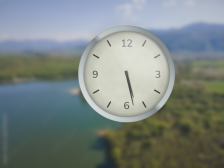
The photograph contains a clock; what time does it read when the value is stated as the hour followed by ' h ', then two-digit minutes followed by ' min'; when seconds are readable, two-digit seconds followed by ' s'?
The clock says 5 h 28 min
